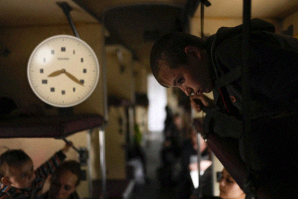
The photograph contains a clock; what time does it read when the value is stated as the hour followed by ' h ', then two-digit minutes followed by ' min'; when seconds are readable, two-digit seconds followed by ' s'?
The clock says 8 h 21 min
